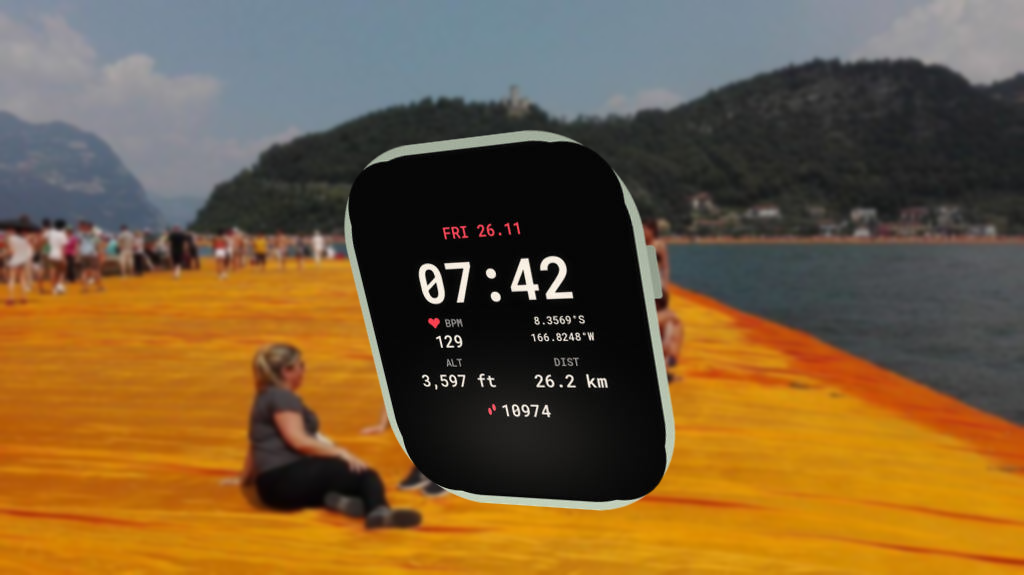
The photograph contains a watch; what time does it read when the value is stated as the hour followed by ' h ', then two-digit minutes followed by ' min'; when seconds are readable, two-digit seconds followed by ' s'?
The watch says 7 h 42 min
